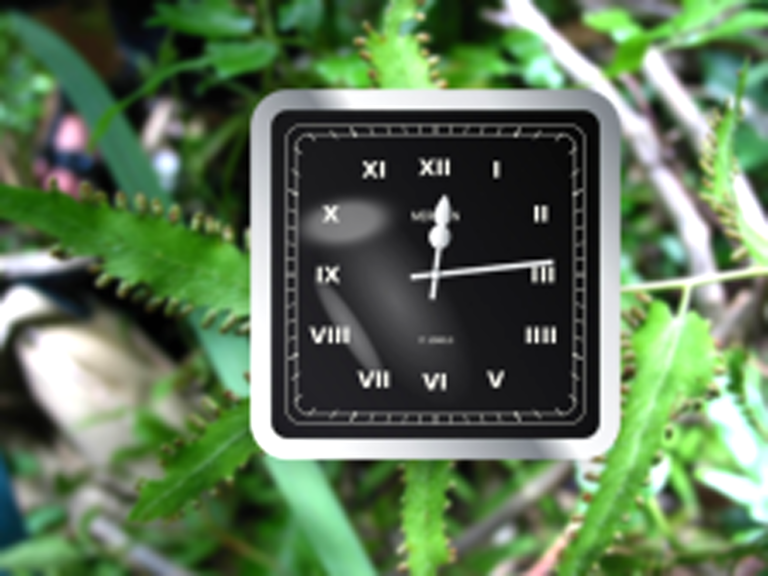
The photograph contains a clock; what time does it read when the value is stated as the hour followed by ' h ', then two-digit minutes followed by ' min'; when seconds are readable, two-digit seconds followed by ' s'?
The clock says 12 h 14 min
